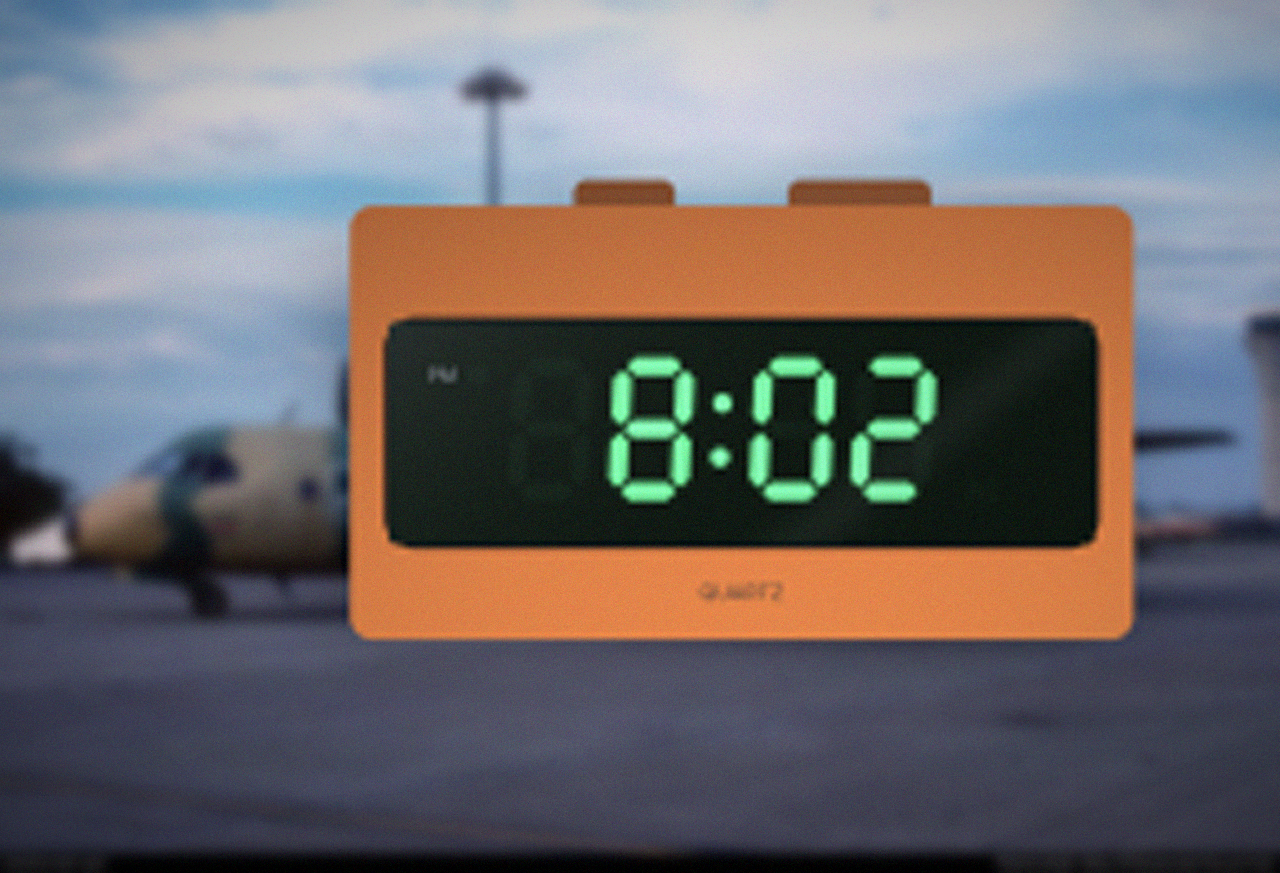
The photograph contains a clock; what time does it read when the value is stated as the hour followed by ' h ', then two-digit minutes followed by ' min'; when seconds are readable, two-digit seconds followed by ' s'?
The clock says 8 h 02 min
